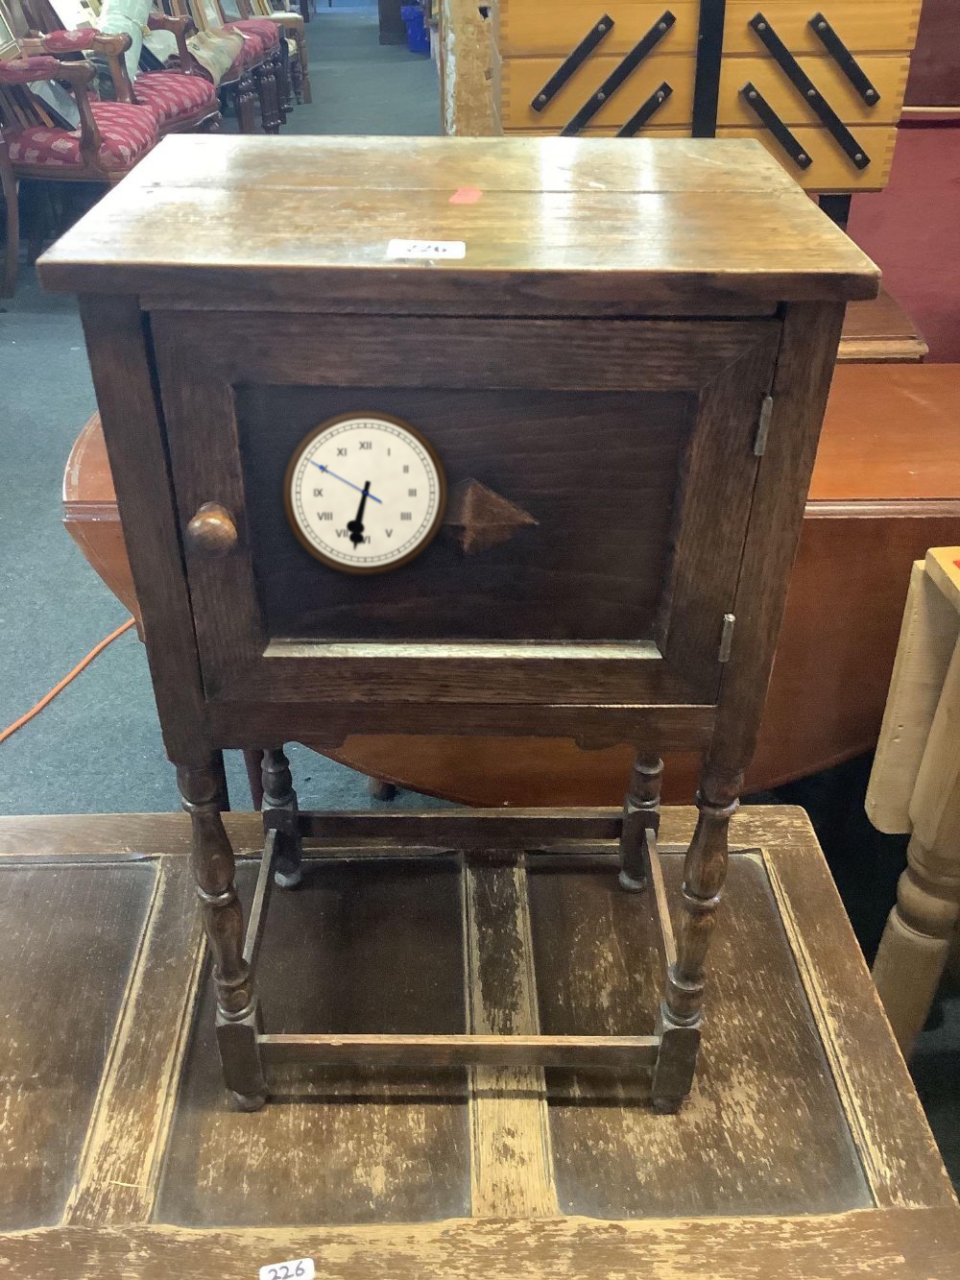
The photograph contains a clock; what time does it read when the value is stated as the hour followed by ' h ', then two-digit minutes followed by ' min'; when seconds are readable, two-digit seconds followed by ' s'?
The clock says 6 h 31 min 50 s
